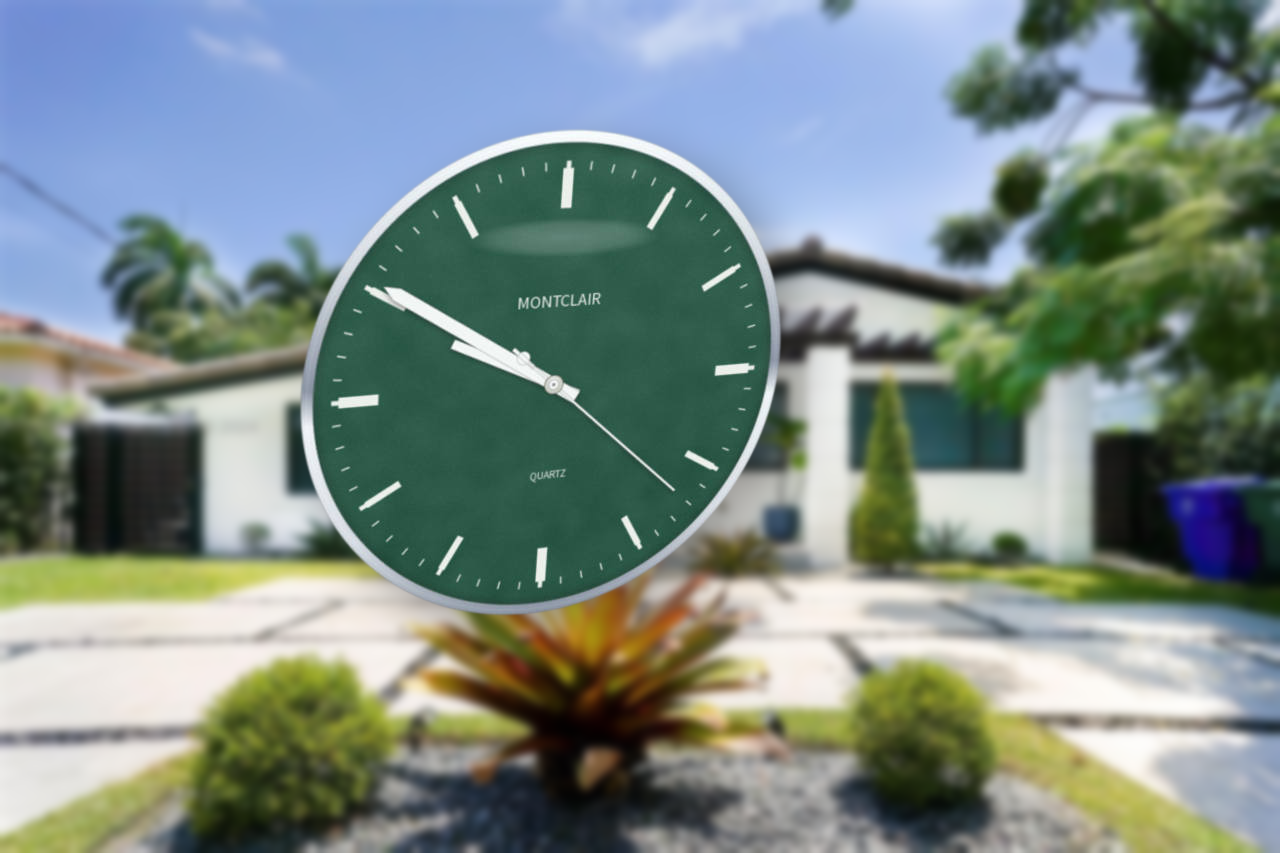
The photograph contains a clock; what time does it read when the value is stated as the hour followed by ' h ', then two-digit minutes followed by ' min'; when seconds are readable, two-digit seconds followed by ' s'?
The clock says 9 h 50 min 22 s
